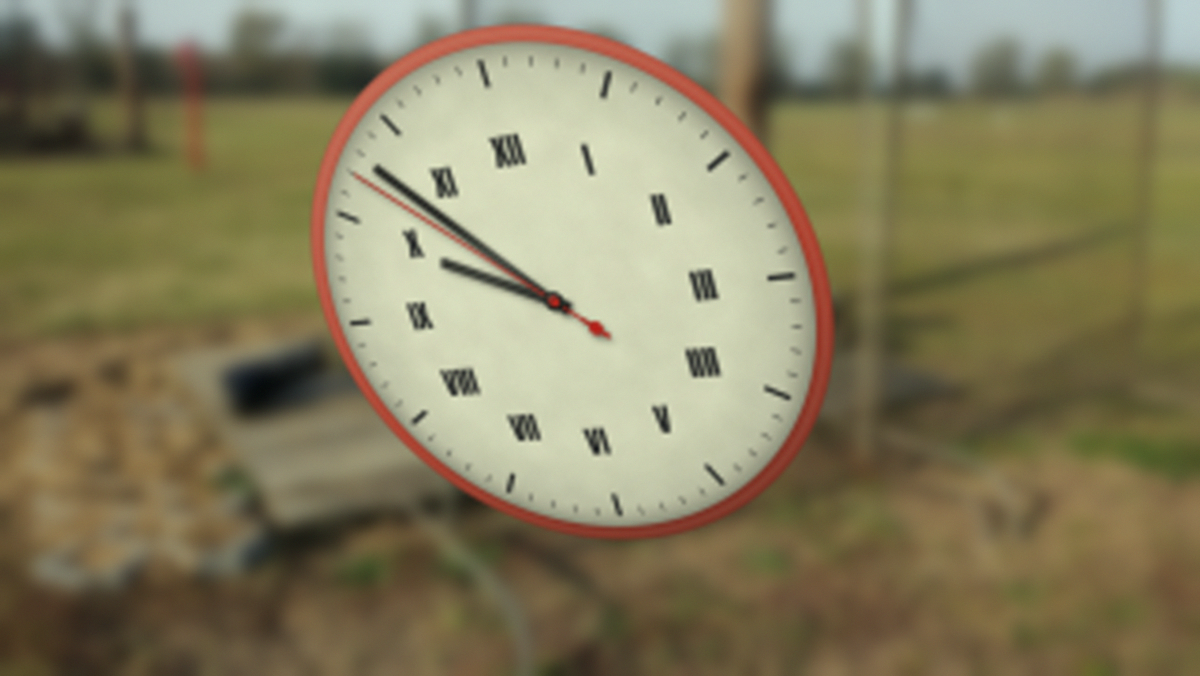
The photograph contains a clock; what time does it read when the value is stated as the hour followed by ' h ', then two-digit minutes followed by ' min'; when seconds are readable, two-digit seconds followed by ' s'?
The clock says 9 h 52 min 52 s
